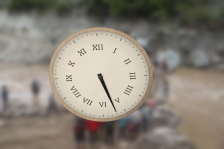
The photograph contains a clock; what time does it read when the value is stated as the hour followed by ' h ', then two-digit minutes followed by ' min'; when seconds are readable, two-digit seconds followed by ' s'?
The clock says 5 h 27 min
